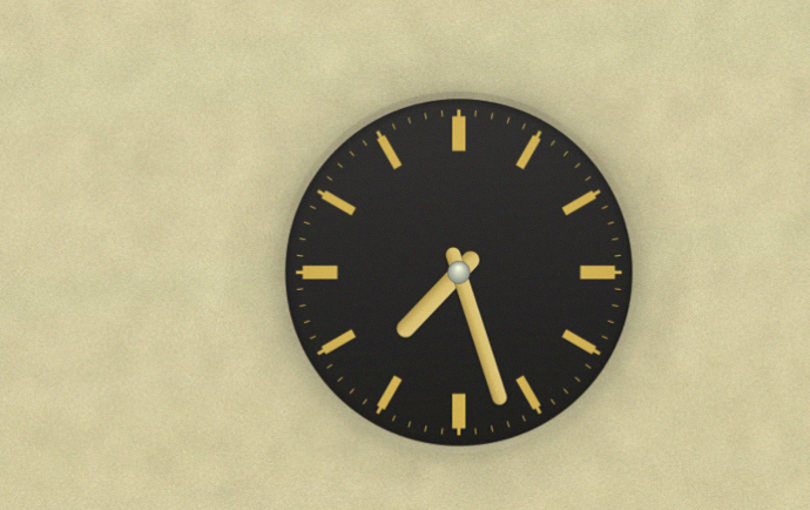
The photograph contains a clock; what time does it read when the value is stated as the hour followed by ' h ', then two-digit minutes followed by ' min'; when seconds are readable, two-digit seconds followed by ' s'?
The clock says 7 h 27 min
